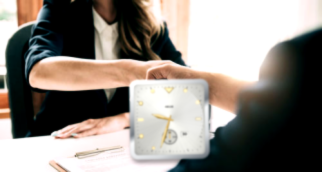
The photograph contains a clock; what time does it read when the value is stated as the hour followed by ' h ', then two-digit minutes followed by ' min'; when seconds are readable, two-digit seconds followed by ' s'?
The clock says 9 h 33 min
